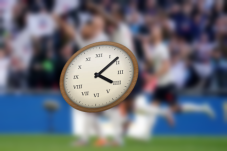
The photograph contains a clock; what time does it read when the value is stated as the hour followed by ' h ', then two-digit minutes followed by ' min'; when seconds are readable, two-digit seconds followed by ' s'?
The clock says 4 h 08 min
